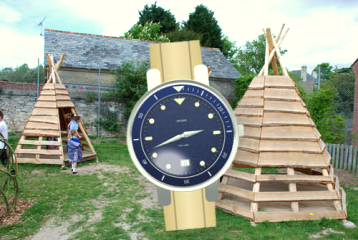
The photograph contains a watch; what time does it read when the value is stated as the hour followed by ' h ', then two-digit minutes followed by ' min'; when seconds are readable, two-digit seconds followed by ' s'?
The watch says 2 h 42 min
